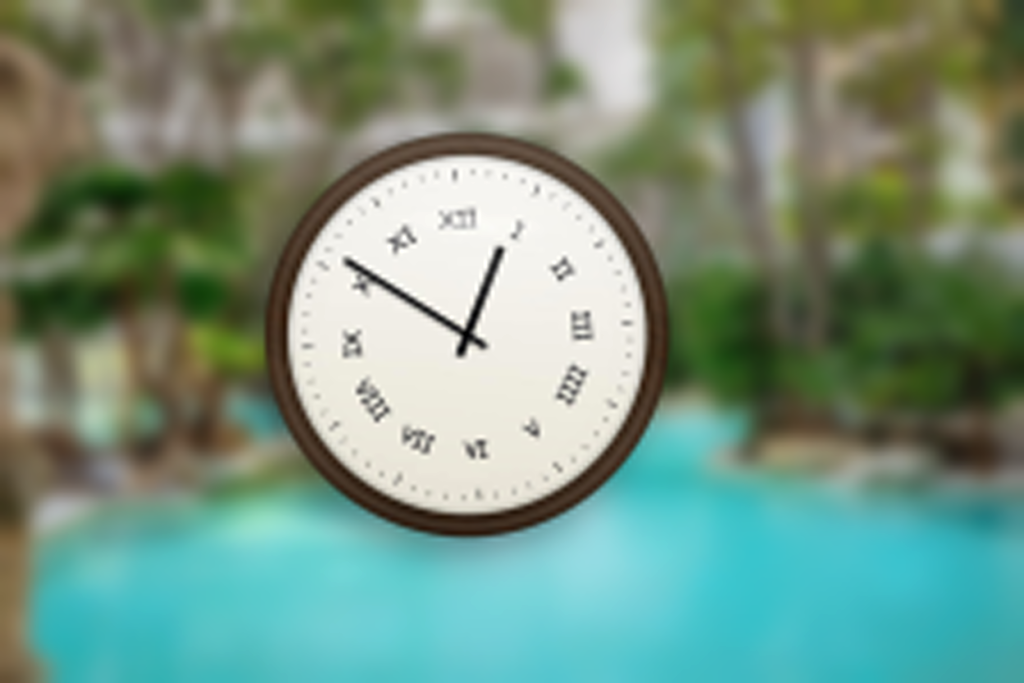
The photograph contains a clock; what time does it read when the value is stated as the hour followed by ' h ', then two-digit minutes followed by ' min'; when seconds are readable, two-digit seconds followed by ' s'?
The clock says 12 h 51 min
